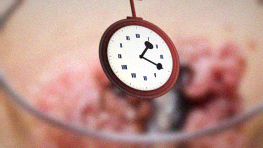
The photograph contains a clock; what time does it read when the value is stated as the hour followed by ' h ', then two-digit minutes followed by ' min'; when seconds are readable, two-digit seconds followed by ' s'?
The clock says 1 h 20 min
